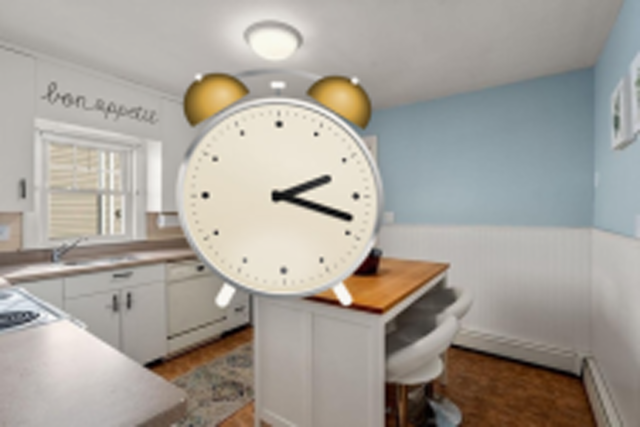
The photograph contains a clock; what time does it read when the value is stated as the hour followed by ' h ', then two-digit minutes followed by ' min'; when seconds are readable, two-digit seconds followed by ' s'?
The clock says 2 h 18 min
